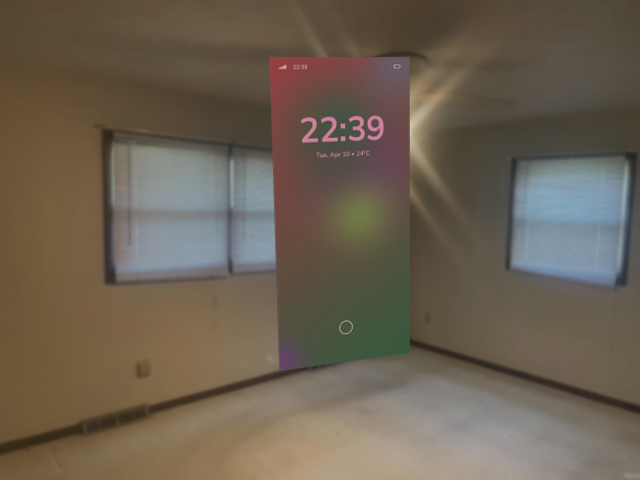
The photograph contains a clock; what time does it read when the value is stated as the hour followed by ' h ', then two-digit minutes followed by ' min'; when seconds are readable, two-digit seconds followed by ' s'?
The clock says 22 h 39 min
